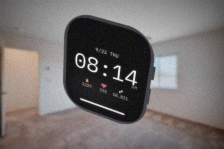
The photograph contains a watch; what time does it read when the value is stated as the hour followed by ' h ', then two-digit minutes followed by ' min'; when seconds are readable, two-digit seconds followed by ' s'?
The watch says 8 h 14 min
